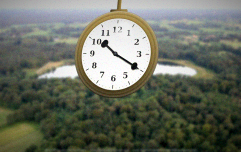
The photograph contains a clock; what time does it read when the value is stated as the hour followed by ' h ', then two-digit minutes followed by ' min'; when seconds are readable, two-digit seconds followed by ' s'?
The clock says 10 h 20 min
